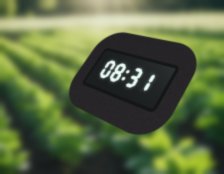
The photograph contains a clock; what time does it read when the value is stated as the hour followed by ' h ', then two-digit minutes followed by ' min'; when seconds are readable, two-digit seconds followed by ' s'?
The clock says 8 h 31 min
